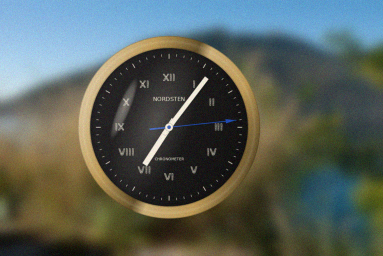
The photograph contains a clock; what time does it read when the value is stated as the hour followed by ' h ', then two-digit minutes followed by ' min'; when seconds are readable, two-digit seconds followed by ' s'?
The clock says 7 h 06 min 14 s
